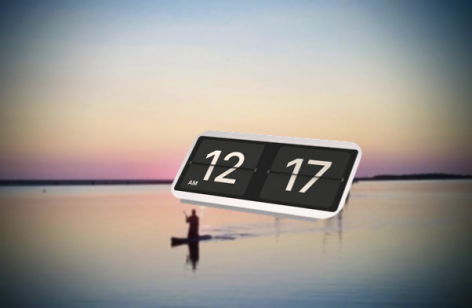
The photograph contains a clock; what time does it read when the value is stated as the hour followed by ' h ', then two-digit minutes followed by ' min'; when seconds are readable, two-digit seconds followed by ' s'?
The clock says 12 h 17 min
